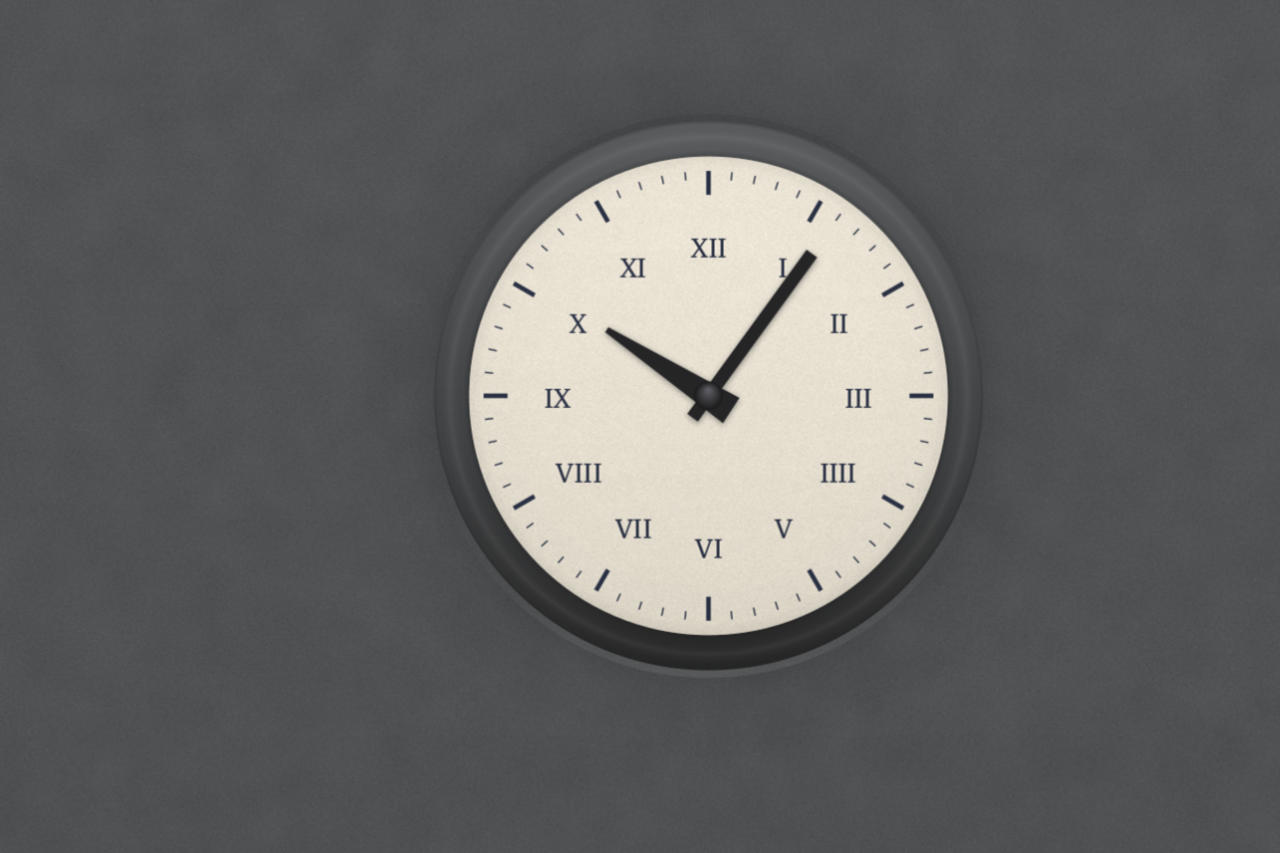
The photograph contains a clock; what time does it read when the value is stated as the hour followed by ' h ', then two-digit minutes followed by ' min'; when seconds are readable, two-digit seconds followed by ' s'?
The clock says 10 h 06 min
